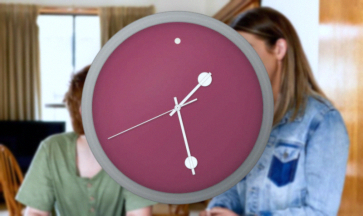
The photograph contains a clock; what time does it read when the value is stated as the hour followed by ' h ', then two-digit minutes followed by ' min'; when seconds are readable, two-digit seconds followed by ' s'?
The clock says 1 h 27 min 41 s
